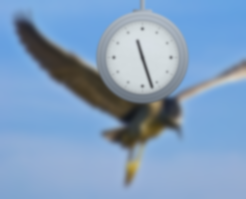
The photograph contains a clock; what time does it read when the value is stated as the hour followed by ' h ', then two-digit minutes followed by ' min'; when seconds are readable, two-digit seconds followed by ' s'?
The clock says 11 h 27 min
